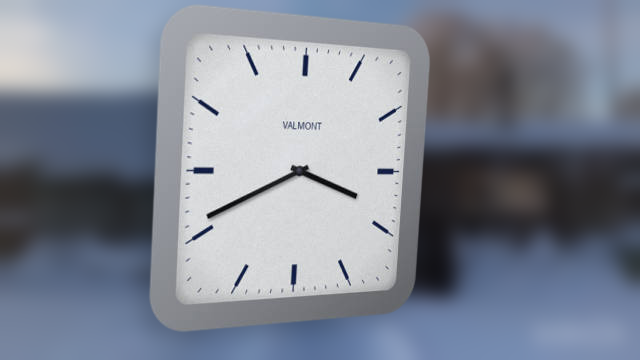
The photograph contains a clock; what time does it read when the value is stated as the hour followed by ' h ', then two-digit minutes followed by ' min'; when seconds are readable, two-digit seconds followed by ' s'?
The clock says 3 h 41 min
